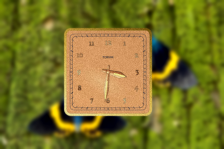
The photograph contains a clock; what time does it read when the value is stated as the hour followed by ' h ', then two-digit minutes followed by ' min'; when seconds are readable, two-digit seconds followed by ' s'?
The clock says 3 h 31 min
